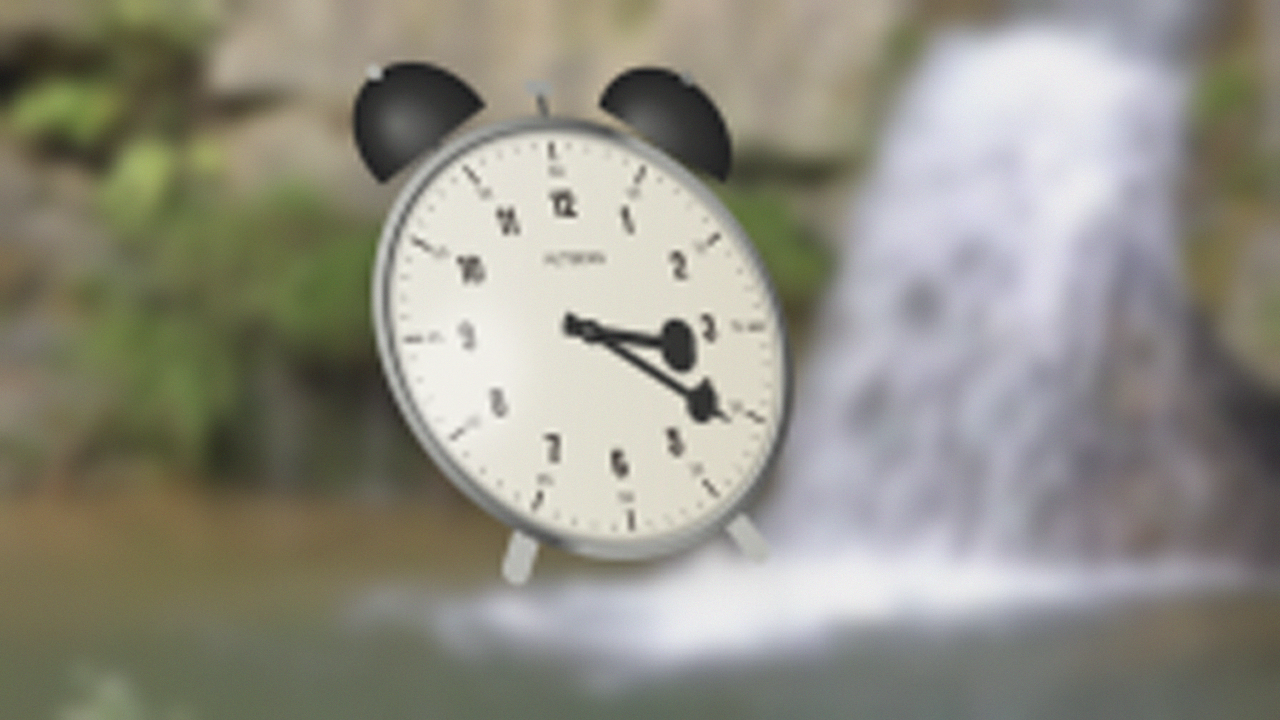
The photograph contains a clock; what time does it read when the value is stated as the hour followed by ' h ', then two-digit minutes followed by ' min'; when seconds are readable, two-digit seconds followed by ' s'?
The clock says 3 h 21 min
